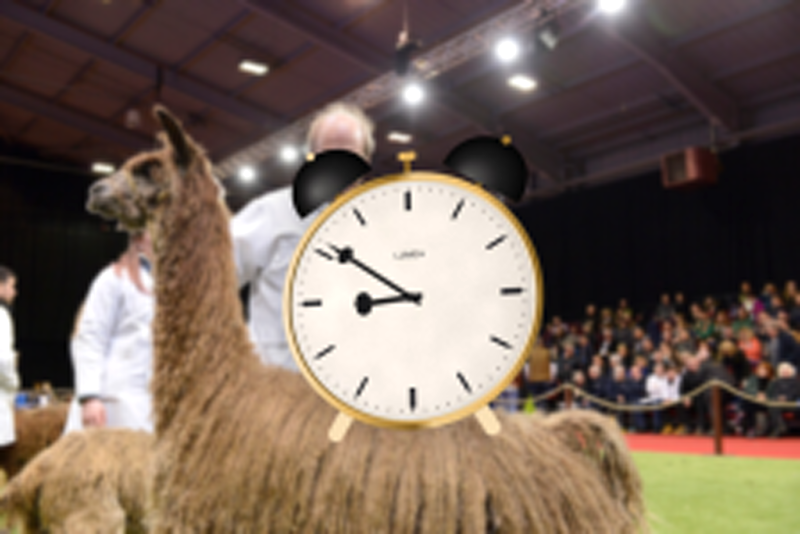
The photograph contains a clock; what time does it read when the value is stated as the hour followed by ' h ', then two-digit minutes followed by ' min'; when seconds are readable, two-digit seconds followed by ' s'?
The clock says 8 h 51 min
